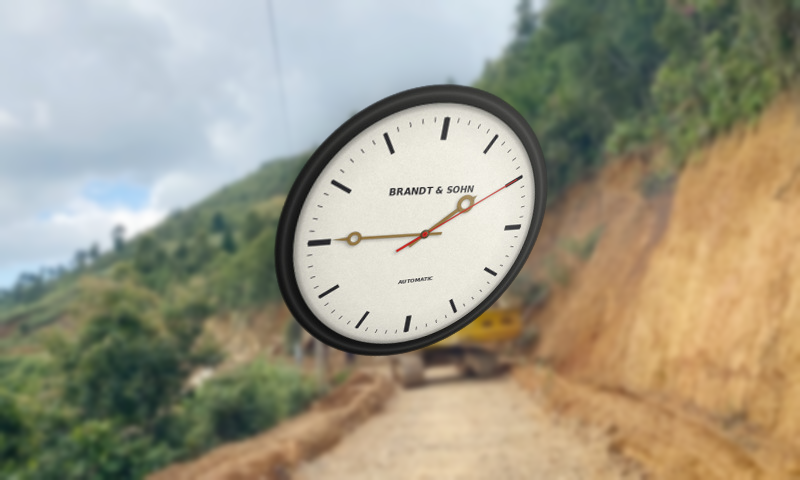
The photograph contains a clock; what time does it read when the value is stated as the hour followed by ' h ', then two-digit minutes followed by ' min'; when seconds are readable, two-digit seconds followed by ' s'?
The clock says 1 h 45 min 10 s
